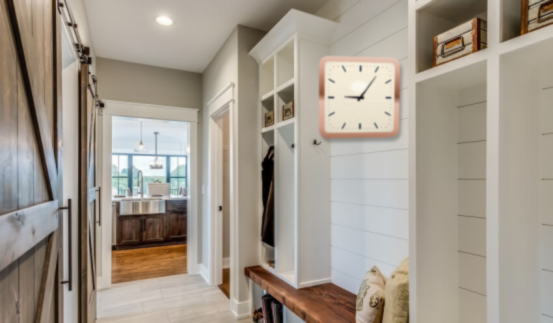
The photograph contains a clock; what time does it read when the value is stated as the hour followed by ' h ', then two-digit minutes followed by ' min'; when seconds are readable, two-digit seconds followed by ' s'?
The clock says 9 h 06 min
